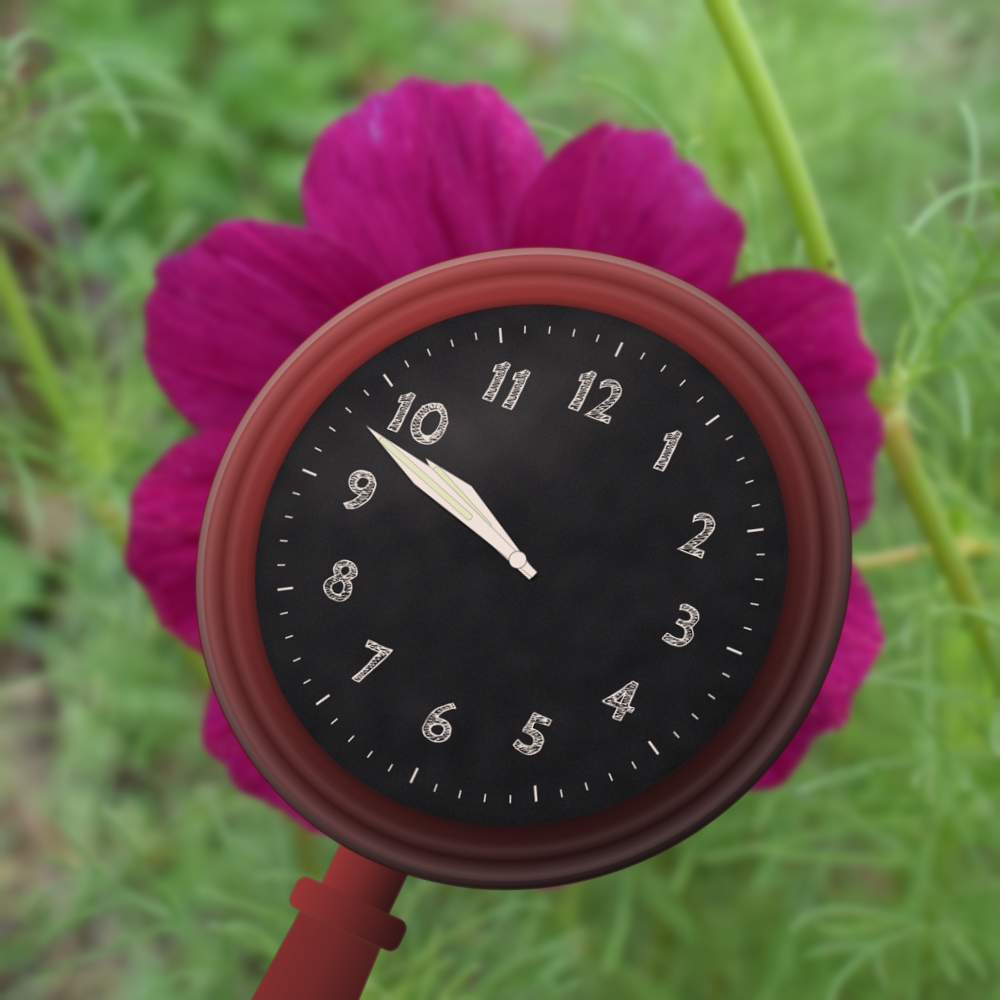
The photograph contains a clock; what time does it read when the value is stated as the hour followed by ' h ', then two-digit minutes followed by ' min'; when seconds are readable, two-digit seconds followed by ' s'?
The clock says 9 h 48 min
